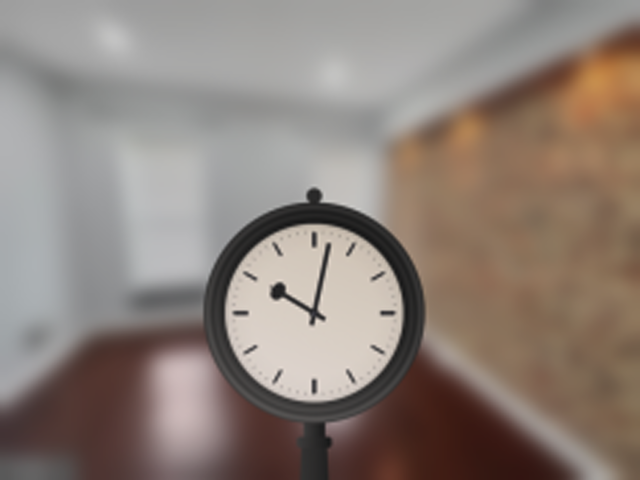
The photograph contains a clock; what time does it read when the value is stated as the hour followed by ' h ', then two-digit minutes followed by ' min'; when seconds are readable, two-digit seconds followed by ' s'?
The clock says 10 h 02 min
